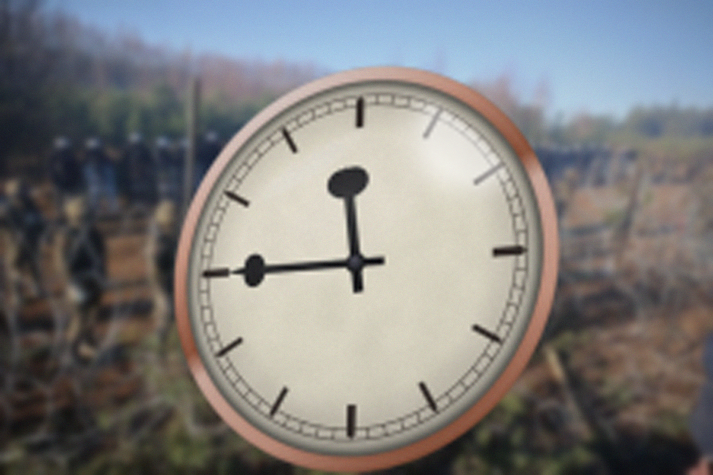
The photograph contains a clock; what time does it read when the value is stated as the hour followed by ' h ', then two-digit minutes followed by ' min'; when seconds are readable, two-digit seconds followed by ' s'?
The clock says 11 h 45 min
